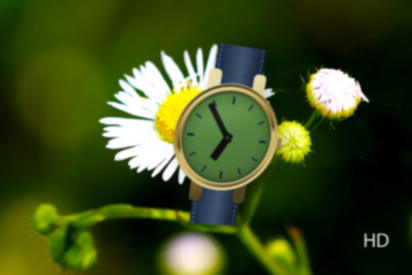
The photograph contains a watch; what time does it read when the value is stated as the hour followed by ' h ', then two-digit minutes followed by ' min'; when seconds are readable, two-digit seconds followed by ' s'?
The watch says 6 h 54 min
